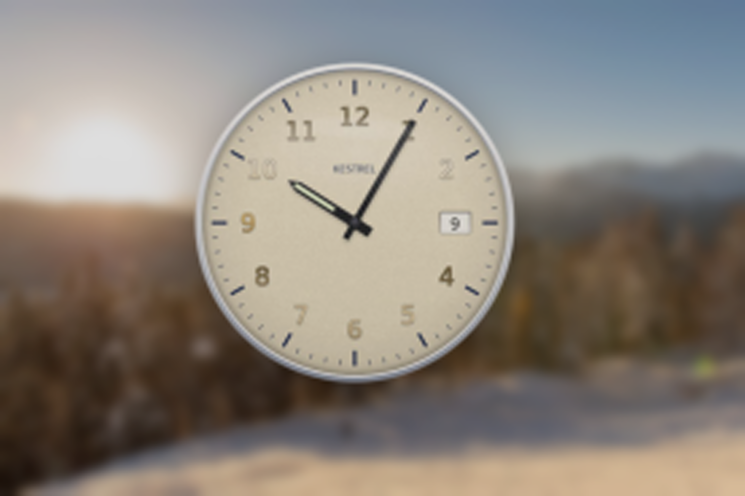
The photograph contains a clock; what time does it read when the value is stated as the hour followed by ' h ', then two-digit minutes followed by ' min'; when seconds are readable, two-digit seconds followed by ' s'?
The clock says 10 h 05 min
